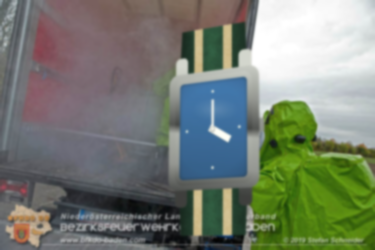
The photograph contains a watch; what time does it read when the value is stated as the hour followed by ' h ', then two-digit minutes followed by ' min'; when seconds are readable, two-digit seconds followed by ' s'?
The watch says 4 h 00 min
